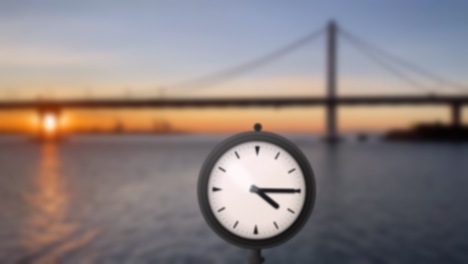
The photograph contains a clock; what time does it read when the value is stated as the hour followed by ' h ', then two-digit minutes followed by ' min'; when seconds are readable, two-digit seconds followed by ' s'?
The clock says 4 h 15 min
